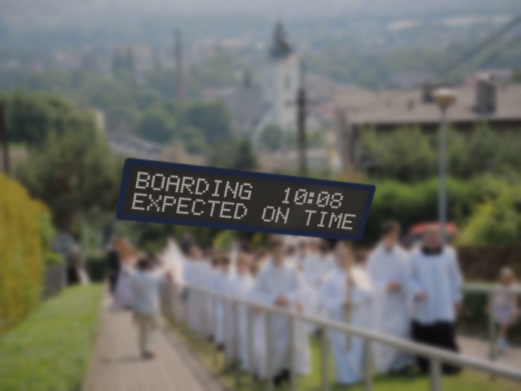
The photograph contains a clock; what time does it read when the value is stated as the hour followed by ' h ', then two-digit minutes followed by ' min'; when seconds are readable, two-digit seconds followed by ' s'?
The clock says 10 h 08 min
